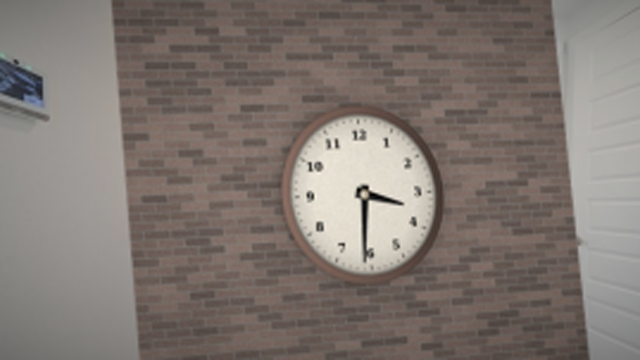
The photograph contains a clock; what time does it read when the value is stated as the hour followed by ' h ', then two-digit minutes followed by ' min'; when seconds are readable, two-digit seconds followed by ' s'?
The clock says 3 h 31 min
